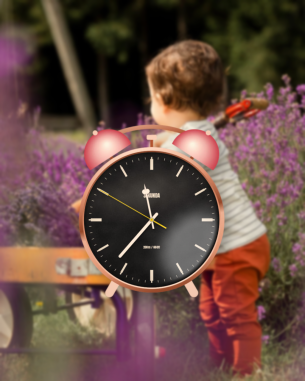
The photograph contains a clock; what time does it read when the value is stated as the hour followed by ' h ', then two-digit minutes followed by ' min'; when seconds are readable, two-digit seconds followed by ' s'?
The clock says 11 h 36 min 50 s
